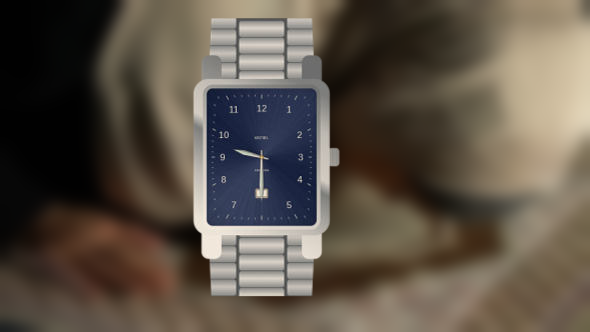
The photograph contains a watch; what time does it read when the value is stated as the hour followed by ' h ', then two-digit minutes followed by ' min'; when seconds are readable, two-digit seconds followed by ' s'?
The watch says 9 h 30 min
